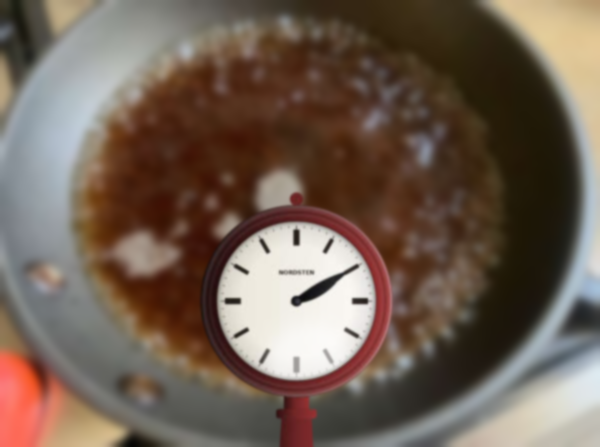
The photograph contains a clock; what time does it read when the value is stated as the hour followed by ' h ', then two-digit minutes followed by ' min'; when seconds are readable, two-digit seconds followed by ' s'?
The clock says 2 h 10 min
